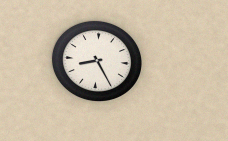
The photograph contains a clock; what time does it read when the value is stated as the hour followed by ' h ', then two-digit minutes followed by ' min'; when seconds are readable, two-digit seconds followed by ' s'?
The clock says 8 h 25 min
